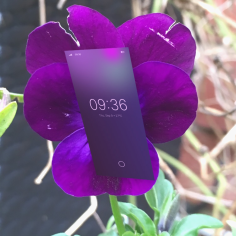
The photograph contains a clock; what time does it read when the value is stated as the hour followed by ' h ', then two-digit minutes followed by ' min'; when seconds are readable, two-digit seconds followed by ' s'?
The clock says 9 h 36 min
